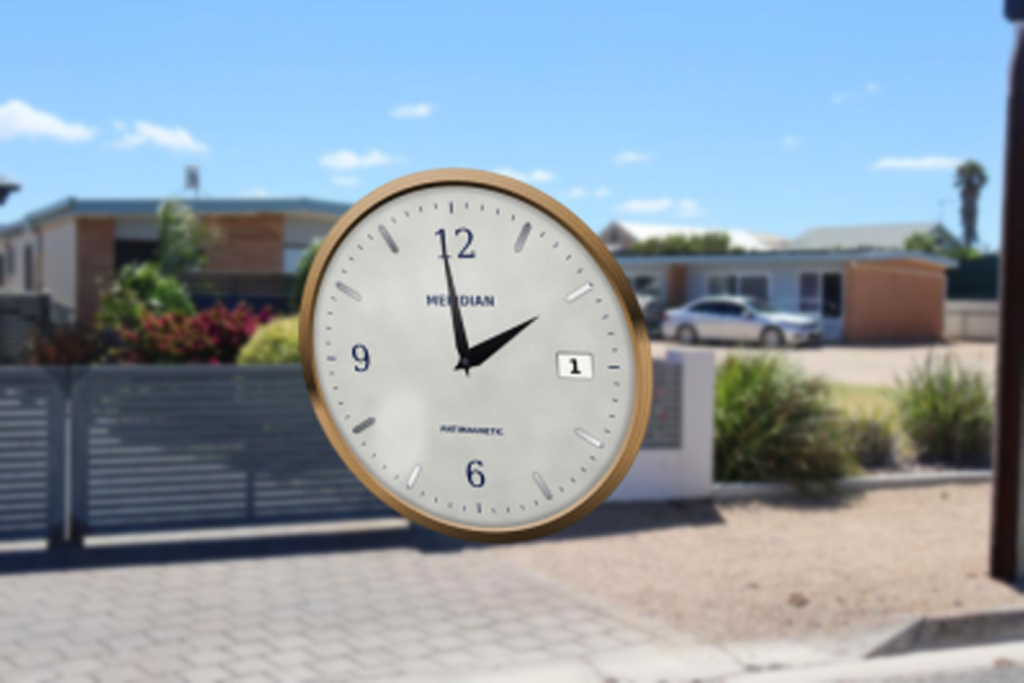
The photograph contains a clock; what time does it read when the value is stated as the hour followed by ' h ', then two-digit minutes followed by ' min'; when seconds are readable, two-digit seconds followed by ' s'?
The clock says 1 h 59 min
